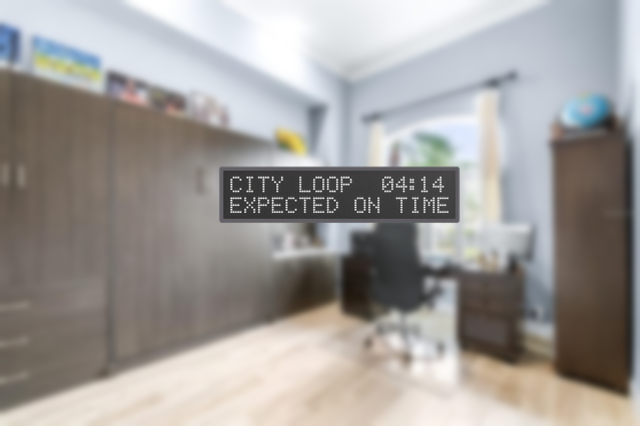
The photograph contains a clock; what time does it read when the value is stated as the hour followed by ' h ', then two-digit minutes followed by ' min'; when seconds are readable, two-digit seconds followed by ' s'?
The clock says 4 h 14 min
